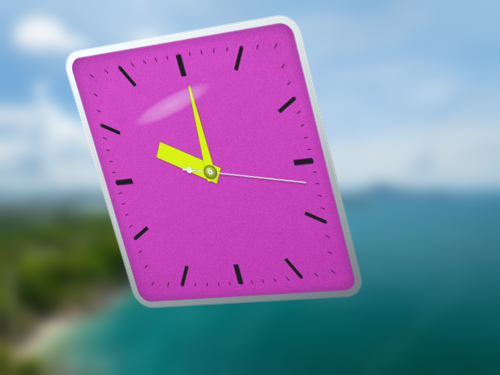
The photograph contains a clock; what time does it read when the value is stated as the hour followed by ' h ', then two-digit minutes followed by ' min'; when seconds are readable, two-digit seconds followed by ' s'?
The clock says 10 h 00 min 17 s
